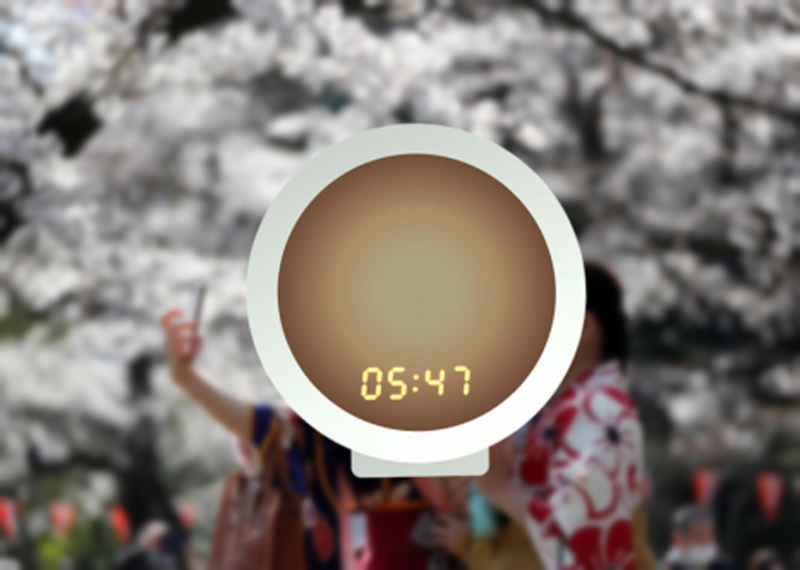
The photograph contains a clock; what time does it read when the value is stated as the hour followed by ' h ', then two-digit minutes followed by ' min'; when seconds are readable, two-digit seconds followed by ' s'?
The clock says 5 h 47 min
